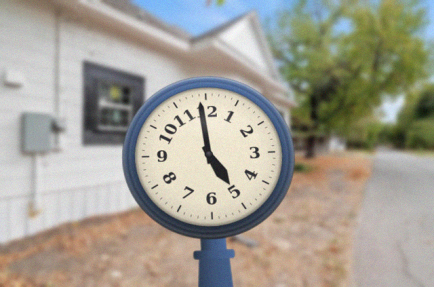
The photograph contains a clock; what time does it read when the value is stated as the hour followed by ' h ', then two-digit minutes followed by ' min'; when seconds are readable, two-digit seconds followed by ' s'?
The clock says 4 h 59 min
